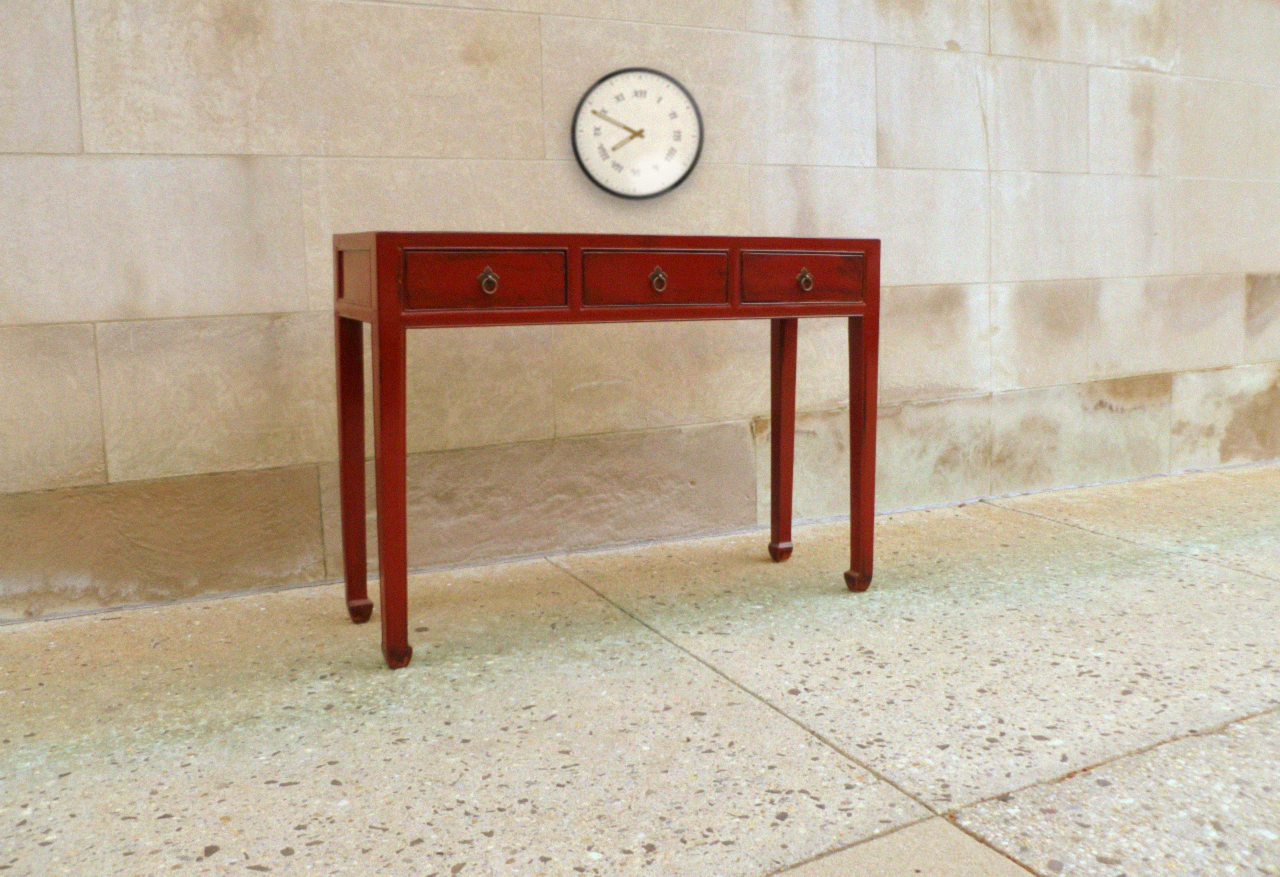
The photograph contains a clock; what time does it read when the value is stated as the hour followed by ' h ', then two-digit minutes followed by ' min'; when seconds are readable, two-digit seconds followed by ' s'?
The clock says 7 h 49 min
